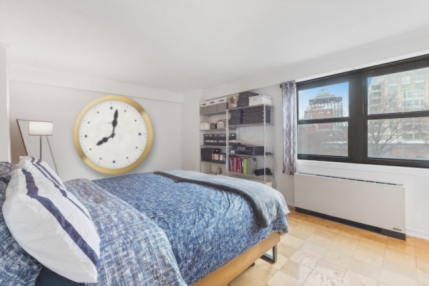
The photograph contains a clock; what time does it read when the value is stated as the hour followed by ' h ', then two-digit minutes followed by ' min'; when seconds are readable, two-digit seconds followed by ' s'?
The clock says 8 h 02 min
